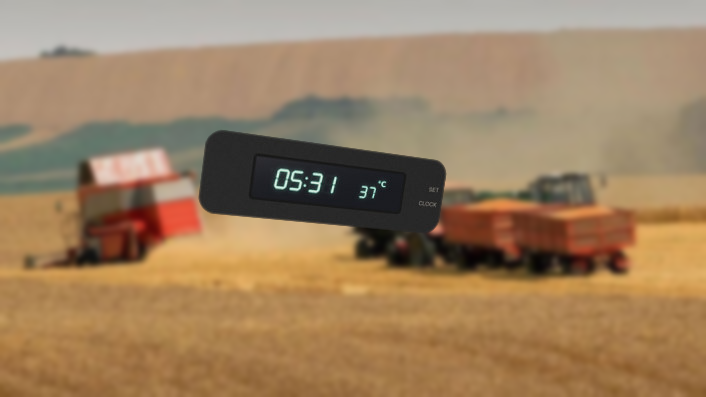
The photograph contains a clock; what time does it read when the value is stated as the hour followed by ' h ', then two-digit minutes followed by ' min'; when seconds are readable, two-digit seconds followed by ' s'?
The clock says 5 h 31 min
